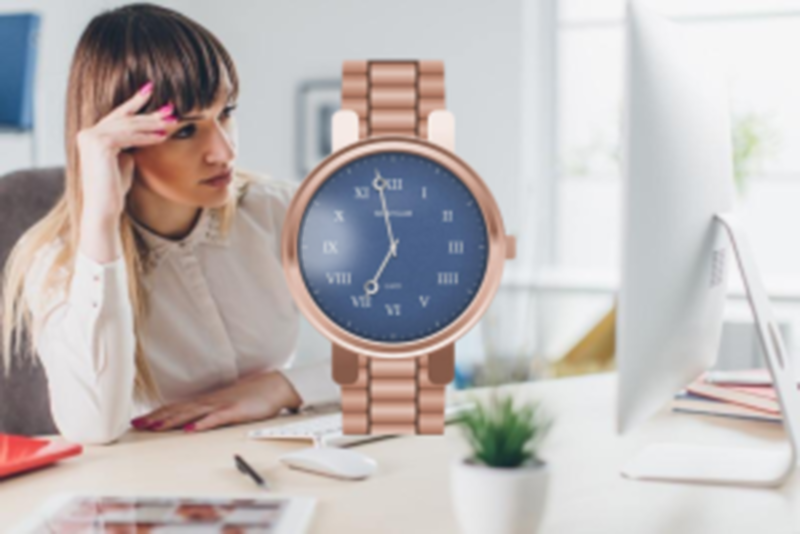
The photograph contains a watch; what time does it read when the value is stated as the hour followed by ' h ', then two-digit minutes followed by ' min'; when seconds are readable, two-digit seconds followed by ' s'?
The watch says 6 h 58 min
